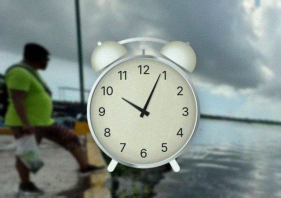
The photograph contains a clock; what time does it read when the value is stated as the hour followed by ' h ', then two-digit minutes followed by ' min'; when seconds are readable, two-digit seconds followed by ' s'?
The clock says 10 h 04 min
